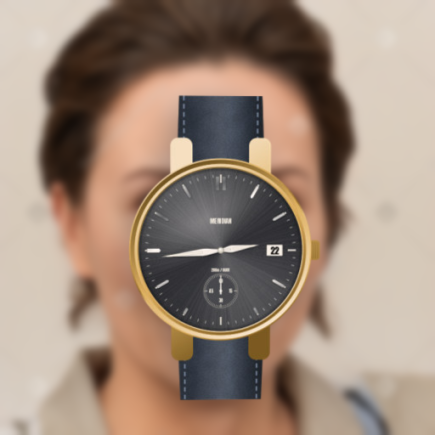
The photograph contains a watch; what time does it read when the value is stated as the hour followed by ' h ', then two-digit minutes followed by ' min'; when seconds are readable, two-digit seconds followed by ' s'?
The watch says 2 h 44 min
